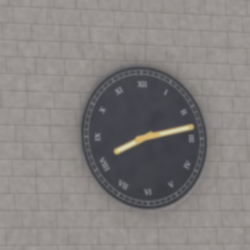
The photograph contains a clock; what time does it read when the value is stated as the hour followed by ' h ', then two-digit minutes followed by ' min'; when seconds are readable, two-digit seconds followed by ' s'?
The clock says 8 h 13 min
